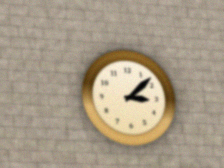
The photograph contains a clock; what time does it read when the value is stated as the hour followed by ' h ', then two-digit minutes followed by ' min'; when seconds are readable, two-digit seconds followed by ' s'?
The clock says 3 h 08 min
